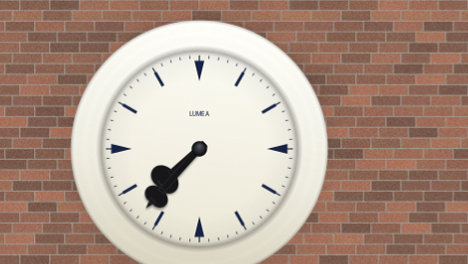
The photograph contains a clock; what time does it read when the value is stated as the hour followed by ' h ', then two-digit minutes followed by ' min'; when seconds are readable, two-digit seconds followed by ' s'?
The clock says 7 h 37 min
